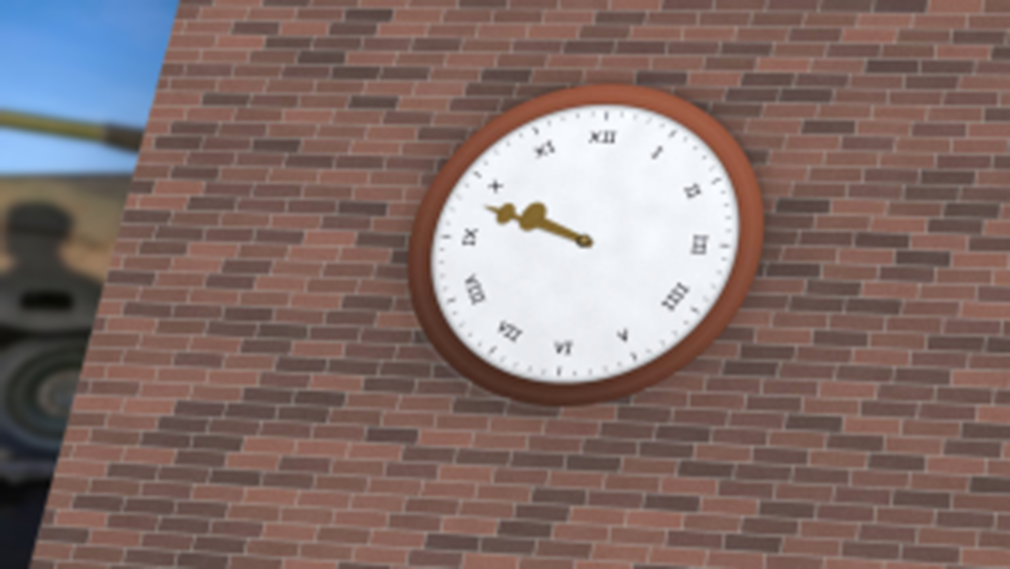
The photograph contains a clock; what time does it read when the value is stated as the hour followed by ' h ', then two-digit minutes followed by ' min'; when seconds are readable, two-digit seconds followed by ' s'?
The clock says 9 h 48 min
